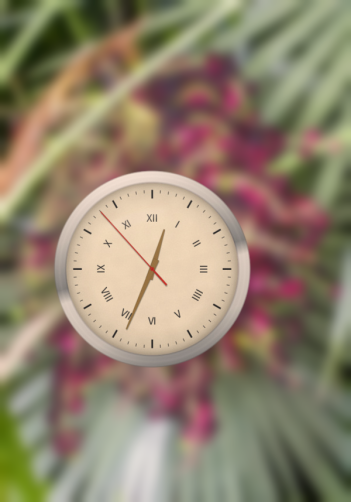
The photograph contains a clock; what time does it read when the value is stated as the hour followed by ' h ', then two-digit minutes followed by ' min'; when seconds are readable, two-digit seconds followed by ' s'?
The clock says 12 h 33 min 53 s
